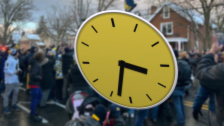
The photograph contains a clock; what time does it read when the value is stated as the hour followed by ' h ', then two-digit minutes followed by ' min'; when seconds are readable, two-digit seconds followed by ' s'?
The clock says 3 h 33 min
